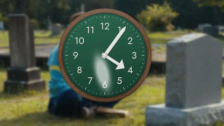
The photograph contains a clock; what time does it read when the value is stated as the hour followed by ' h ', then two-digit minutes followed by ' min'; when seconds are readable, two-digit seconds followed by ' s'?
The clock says 4 h 06 min
